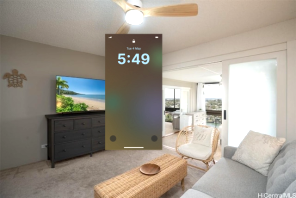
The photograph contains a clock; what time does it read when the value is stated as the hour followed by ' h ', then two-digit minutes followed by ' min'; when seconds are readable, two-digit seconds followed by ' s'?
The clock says 5 h 49 min
